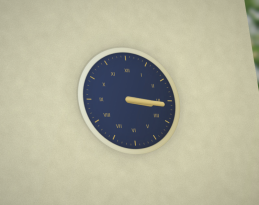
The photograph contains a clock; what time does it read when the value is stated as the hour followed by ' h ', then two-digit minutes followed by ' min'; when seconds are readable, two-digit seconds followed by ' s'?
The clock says 3 h 16 min
